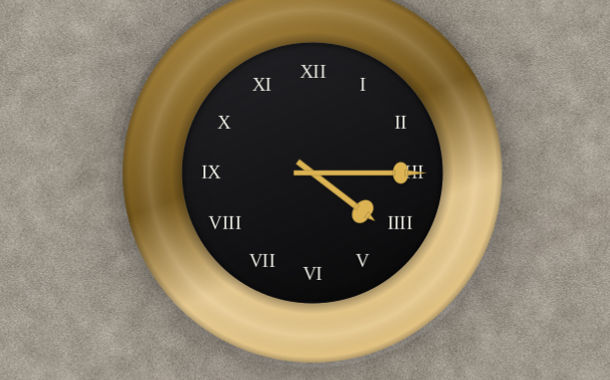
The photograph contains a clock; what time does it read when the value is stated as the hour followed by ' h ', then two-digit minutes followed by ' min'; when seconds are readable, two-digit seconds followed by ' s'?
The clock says 4 h 15 min
